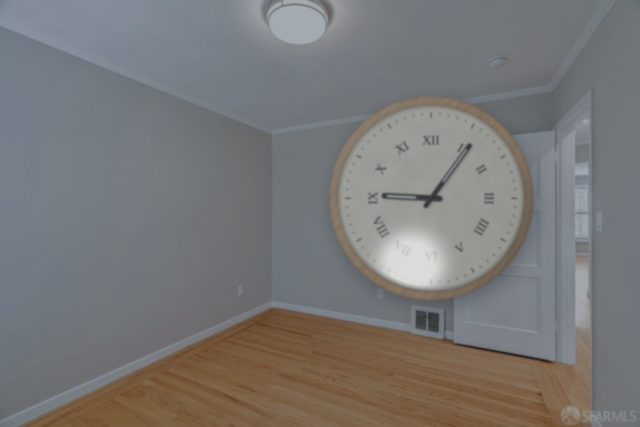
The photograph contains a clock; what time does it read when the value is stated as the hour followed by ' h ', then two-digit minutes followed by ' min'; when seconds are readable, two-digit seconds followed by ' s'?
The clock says 9 h 06 min
